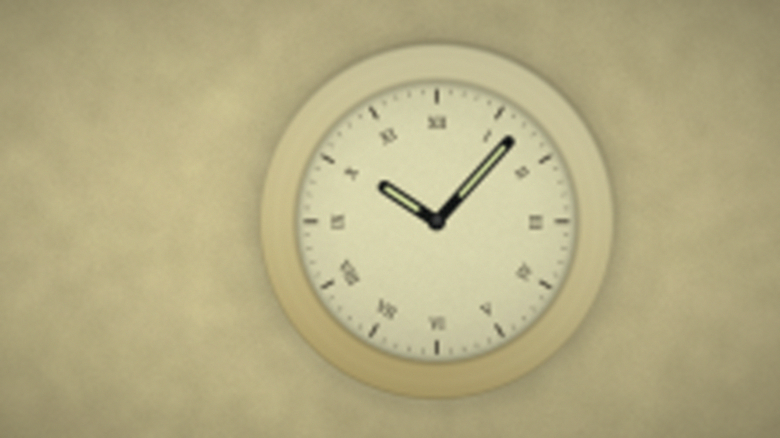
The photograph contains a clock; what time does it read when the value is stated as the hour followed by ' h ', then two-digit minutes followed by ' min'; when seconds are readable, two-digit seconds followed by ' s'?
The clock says 10 h 07 min
